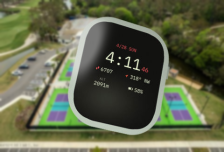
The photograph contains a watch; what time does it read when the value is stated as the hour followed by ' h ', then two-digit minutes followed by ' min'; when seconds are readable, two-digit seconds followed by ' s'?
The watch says 4 h 11 min
